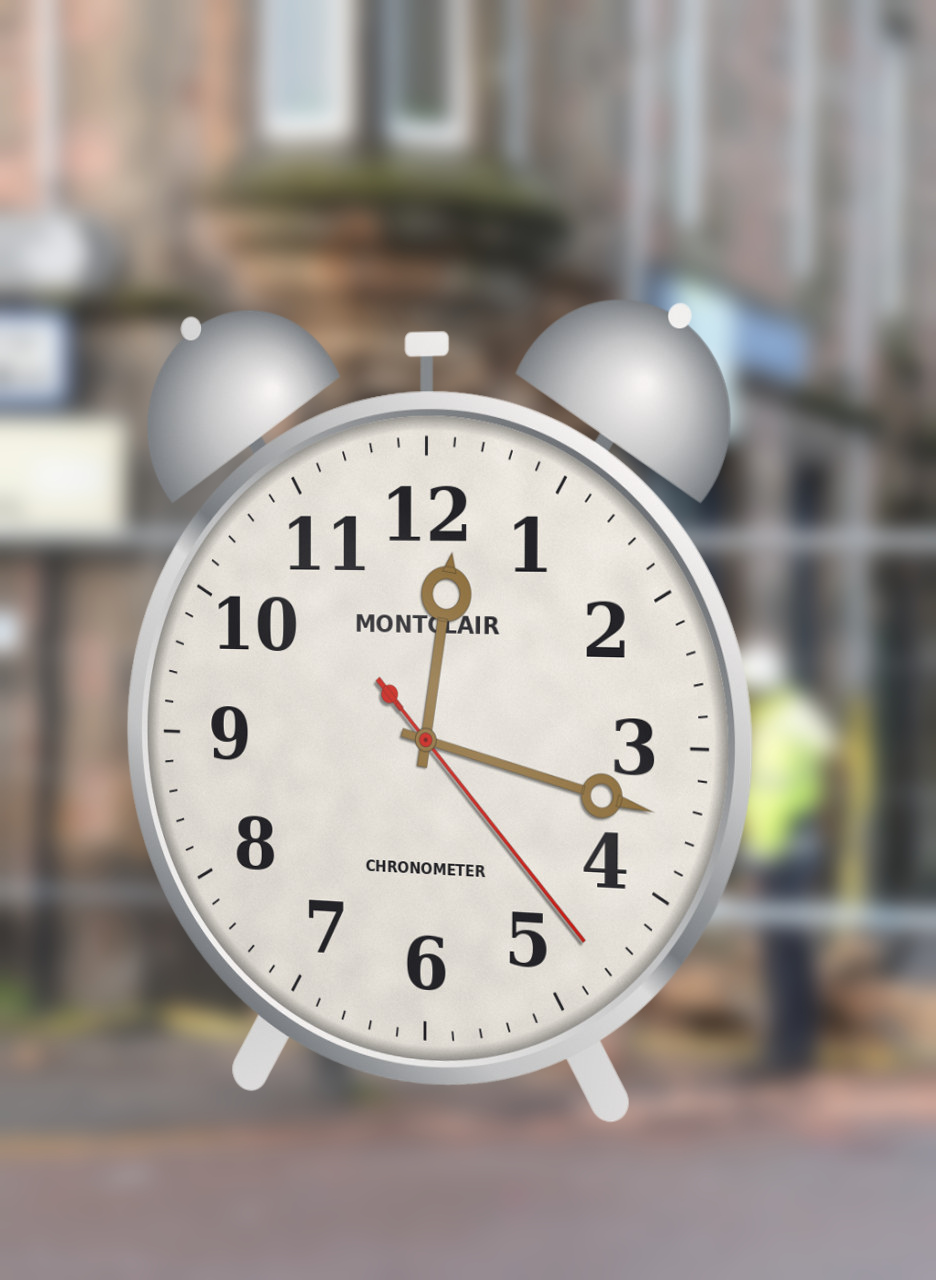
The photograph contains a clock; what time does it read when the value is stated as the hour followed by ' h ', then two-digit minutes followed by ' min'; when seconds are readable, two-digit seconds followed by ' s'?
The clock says 12 h 17 min 23 s
